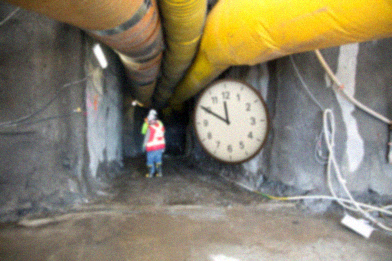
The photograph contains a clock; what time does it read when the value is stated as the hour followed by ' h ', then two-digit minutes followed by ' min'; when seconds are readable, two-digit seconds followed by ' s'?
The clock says 11 h 50 min
